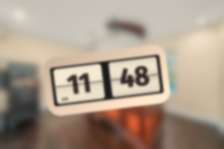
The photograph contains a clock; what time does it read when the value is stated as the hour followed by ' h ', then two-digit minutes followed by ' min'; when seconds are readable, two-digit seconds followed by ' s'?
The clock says 11 h 48 min
